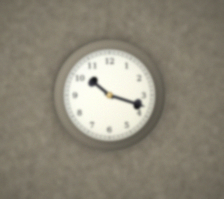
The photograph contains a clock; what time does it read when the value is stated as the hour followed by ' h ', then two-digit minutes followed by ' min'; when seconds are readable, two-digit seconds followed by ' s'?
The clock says 10 h 18 min
